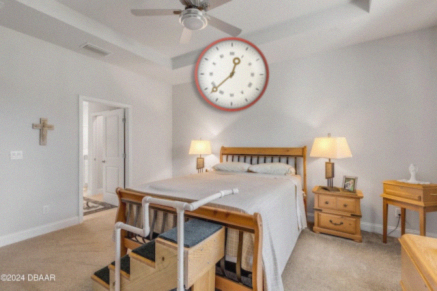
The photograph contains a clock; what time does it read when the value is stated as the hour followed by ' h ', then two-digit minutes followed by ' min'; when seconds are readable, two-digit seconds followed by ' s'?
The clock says 12 h 38 min
